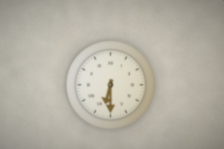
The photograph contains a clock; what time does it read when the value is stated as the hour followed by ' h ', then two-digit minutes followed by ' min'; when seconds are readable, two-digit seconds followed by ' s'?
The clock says 6 h 30 min
